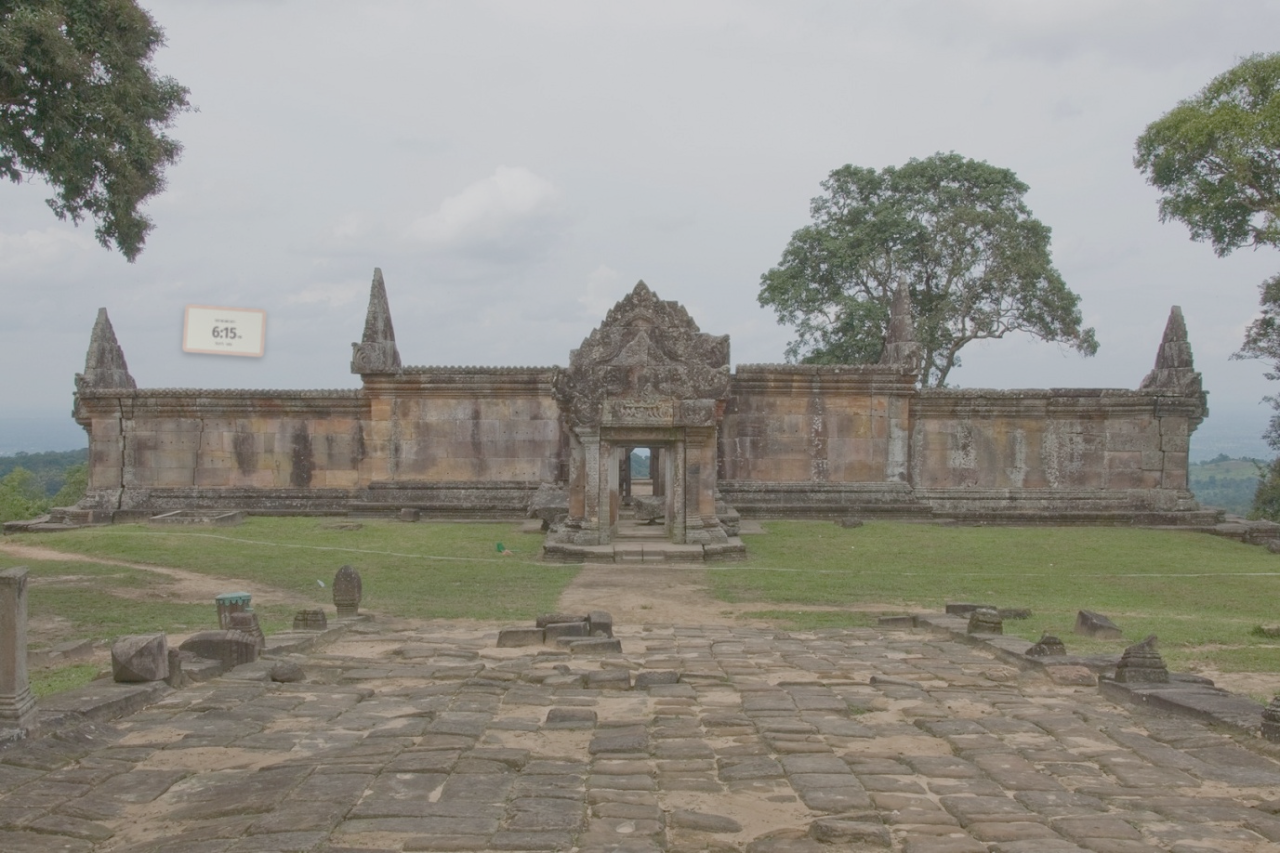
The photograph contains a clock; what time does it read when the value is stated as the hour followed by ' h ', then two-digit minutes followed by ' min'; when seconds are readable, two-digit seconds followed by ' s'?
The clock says 6 h 15 min
